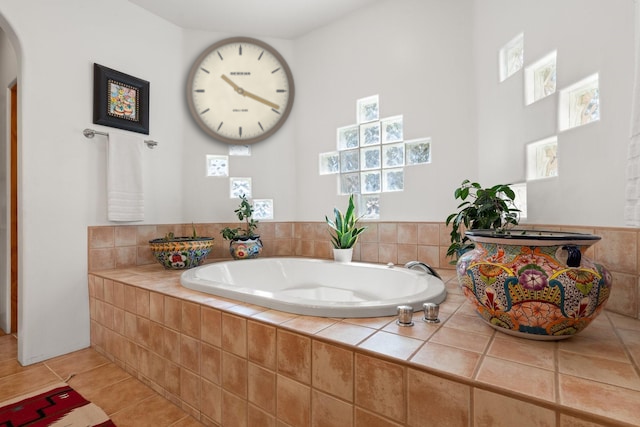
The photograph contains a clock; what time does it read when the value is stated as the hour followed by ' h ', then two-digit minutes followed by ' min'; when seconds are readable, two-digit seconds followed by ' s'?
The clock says 10 h 19 min
